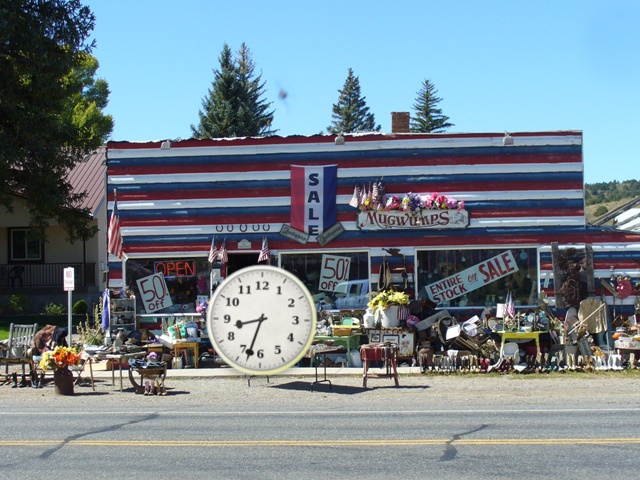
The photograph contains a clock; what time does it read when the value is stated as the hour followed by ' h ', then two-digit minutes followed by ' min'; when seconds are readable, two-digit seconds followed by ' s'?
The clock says 8 h 33 min
